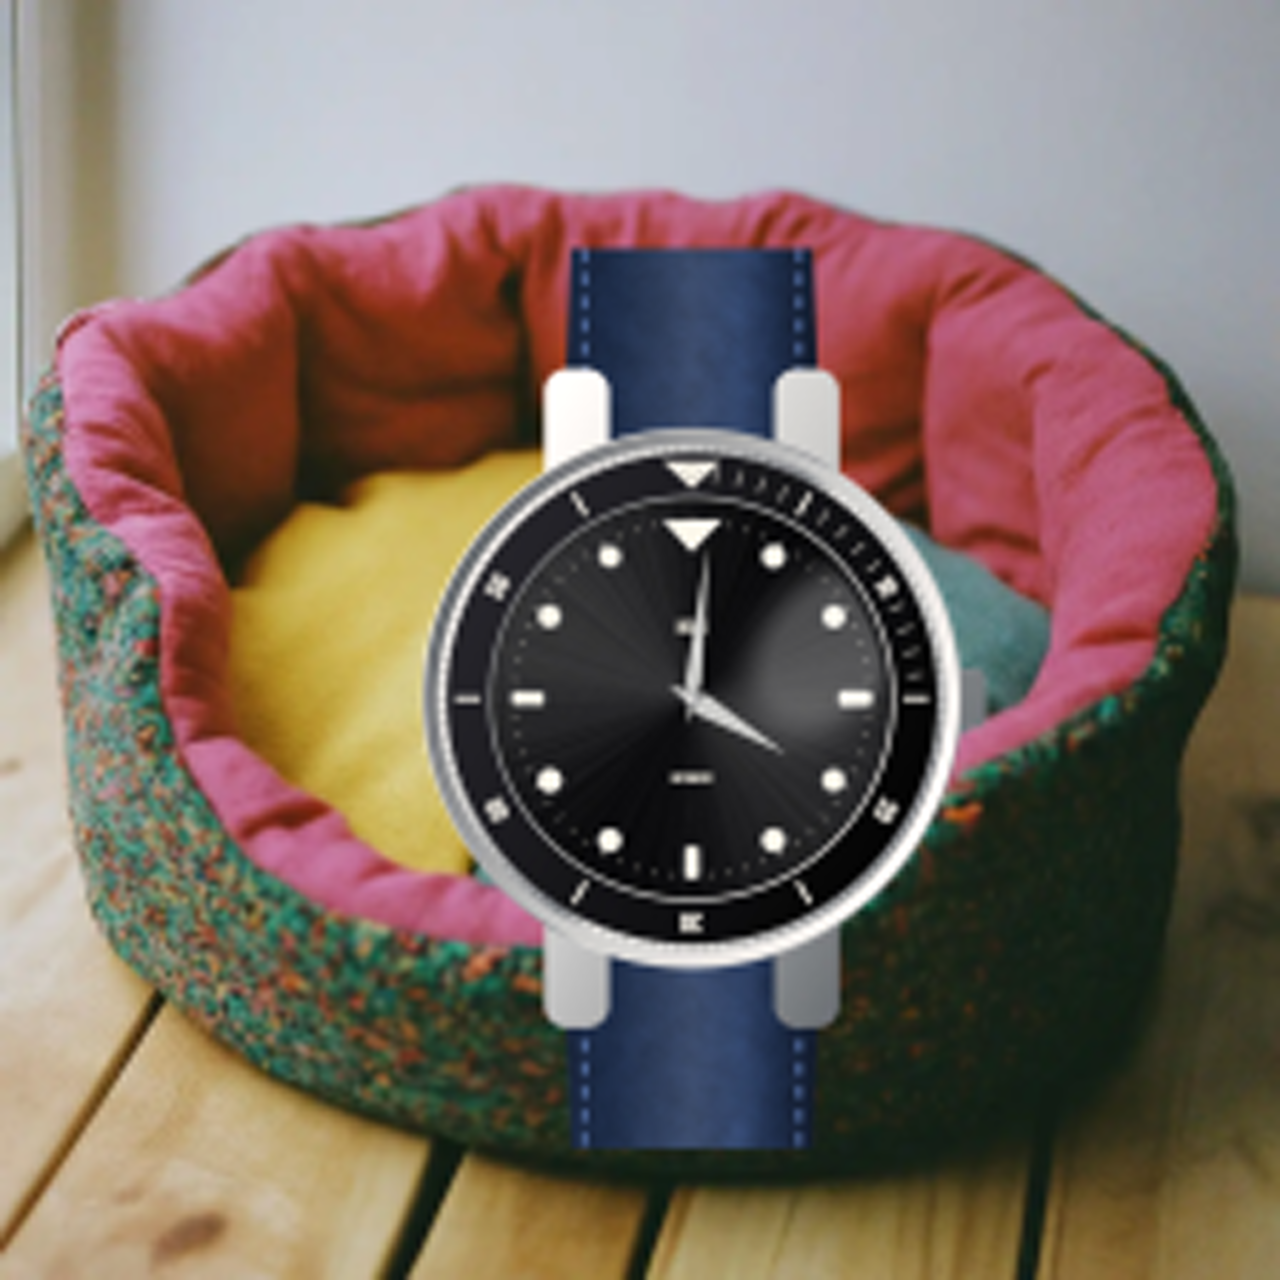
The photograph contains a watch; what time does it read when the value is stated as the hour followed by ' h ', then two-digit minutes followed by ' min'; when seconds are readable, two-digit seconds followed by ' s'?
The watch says 4 h 01 min
